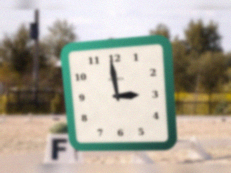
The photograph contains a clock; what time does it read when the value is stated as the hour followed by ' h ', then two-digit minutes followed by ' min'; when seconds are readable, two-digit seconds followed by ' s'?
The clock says 2 h 59 min
